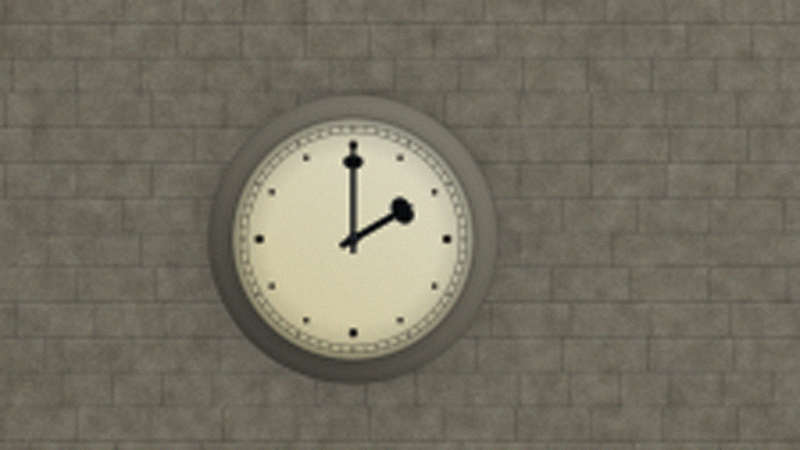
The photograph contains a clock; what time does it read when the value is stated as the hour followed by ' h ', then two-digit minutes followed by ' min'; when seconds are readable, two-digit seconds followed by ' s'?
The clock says 2 h 00 min
